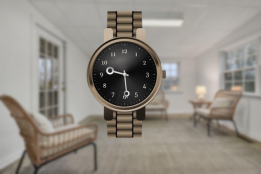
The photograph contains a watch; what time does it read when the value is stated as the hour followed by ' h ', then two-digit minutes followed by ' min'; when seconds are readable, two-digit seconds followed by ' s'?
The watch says 9 h 29 min
